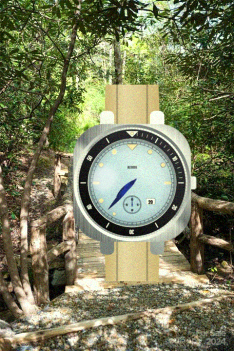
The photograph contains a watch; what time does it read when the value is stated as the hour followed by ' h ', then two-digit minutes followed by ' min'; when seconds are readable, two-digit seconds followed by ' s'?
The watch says 7 h 37 min
